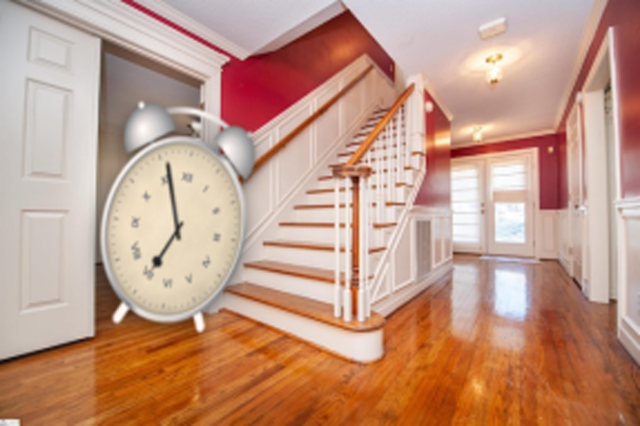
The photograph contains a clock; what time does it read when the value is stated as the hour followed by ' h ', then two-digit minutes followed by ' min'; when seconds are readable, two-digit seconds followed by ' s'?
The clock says 6 h 56 min
